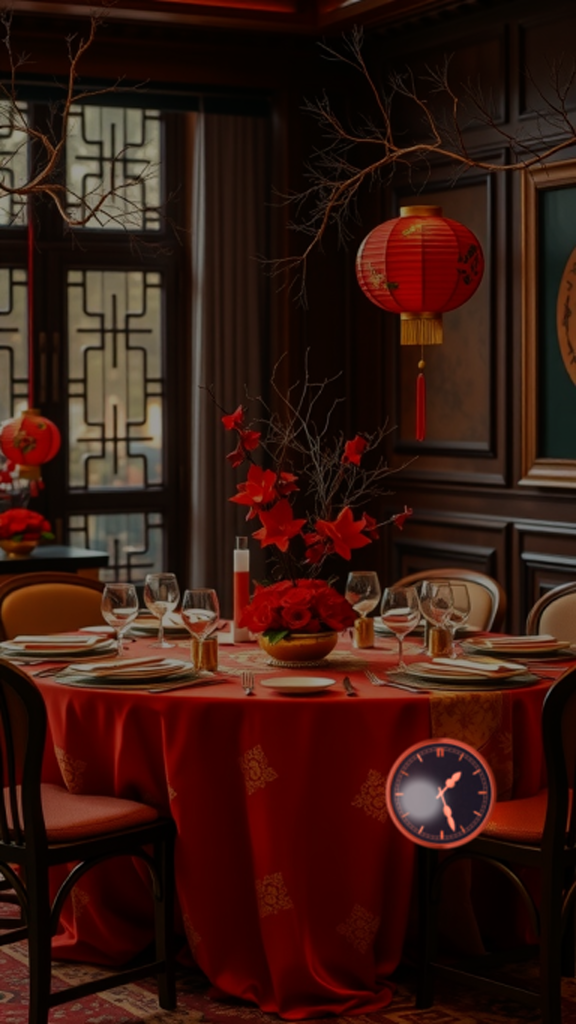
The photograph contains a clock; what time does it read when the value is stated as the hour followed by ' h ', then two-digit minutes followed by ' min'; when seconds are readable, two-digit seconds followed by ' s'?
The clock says 1 h 27 min
